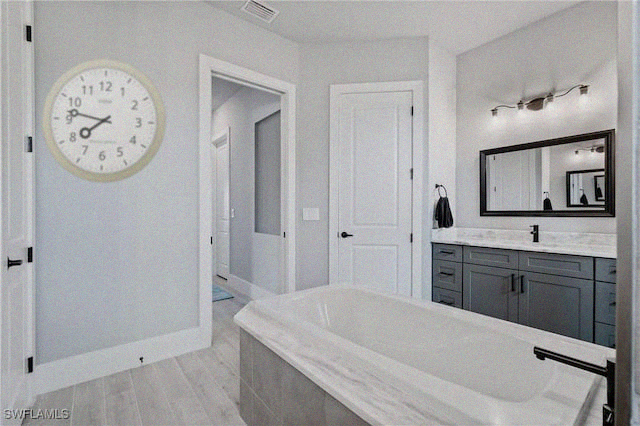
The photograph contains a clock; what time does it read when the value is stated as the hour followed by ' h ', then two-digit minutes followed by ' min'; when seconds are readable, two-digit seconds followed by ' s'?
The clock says 7 h 47 min
